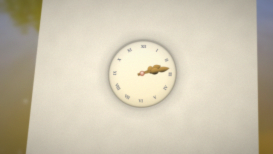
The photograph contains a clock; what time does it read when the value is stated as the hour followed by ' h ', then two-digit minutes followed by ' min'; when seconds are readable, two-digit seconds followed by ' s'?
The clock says 2 h 13 min
